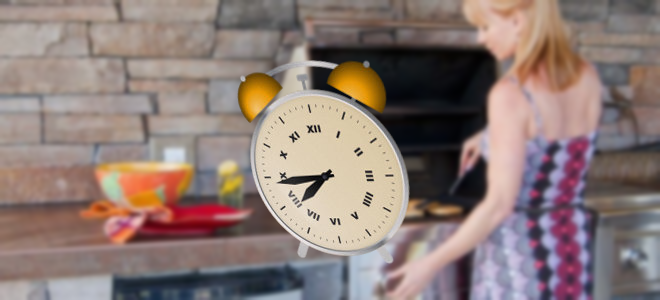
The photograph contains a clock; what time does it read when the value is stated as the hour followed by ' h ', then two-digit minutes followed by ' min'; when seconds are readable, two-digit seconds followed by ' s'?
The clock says 7 h 44 min
